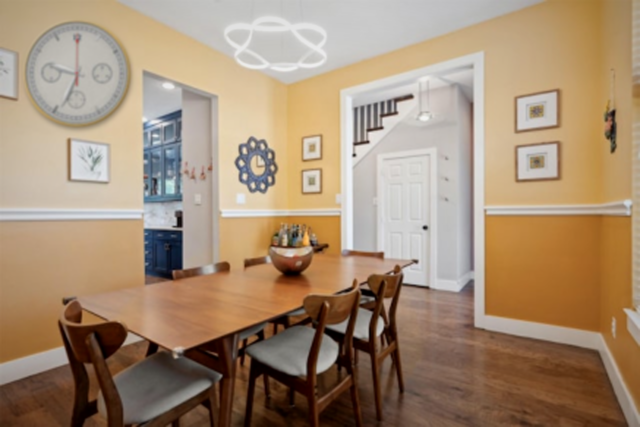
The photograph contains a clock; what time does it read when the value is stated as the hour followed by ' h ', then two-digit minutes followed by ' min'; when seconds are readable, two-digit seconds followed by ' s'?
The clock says 9 h 34 min
